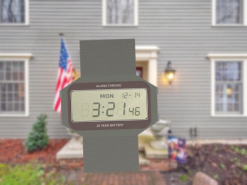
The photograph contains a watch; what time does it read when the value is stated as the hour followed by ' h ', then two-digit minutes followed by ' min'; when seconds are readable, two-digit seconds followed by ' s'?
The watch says 3 h 21 min 46 s
